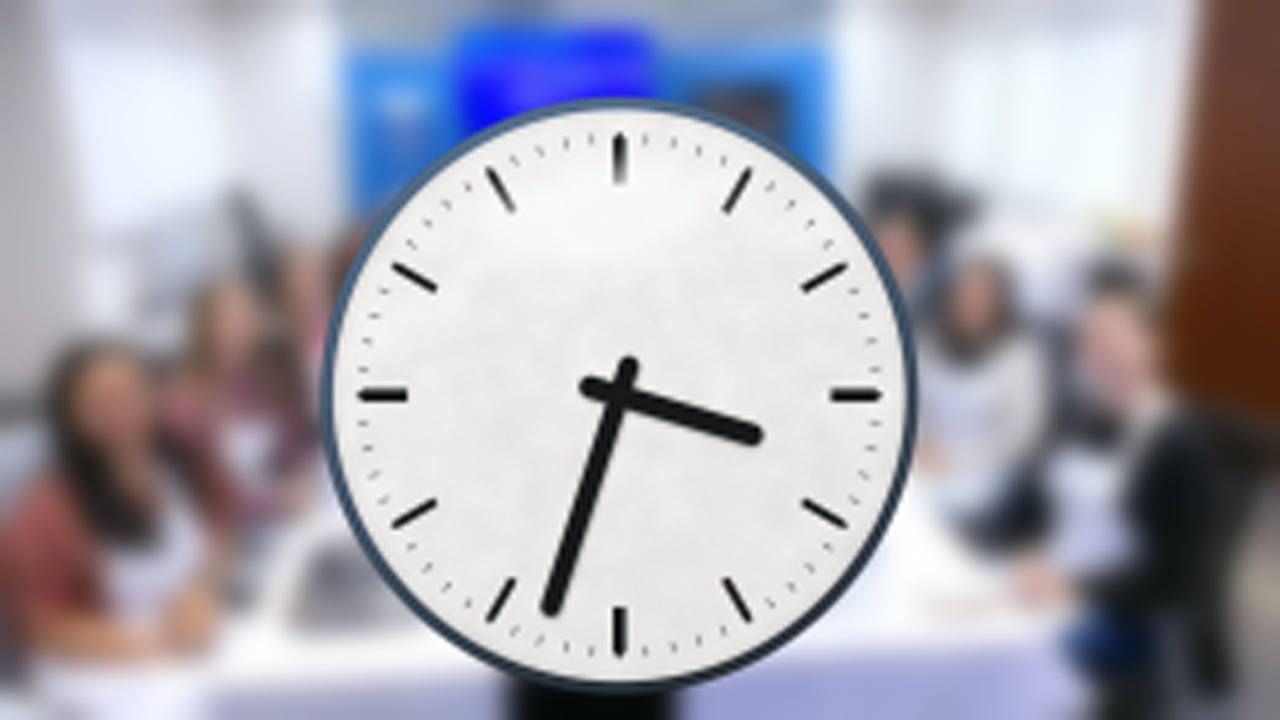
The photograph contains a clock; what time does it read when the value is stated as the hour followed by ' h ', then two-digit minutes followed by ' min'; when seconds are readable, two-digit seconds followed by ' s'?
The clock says 3 h 33 min
